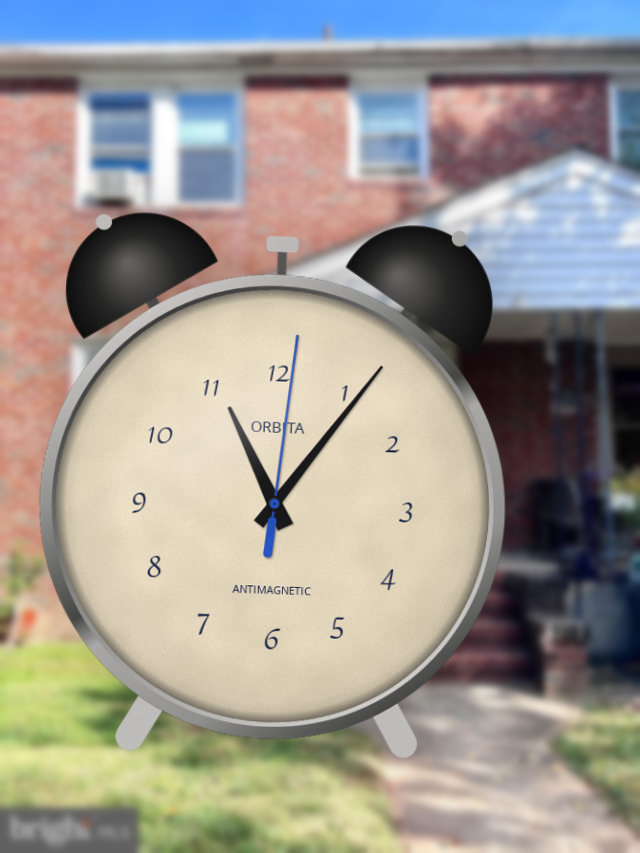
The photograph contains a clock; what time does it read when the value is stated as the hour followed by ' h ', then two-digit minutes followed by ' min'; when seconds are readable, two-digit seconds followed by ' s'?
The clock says 11 h 06 min 01 s
